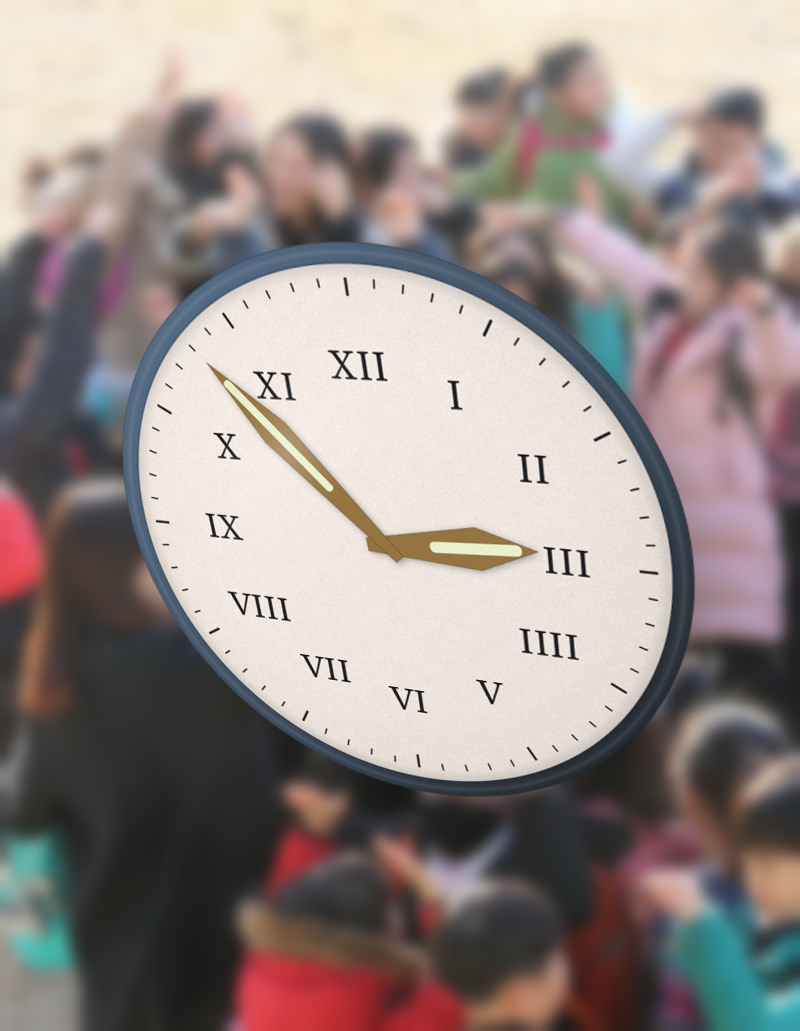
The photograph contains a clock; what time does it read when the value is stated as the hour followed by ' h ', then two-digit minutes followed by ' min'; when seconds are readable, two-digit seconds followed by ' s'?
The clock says 2 h 53 min
